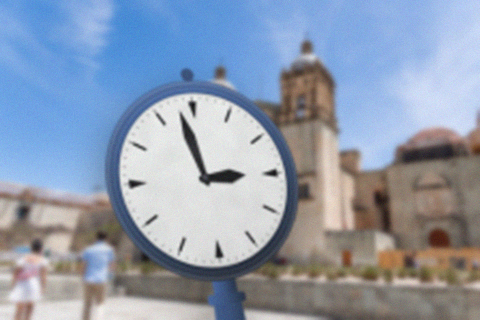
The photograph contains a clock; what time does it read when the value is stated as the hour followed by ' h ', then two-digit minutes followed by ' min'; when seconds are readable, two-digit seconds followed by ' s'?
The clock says 2 h 58 min
